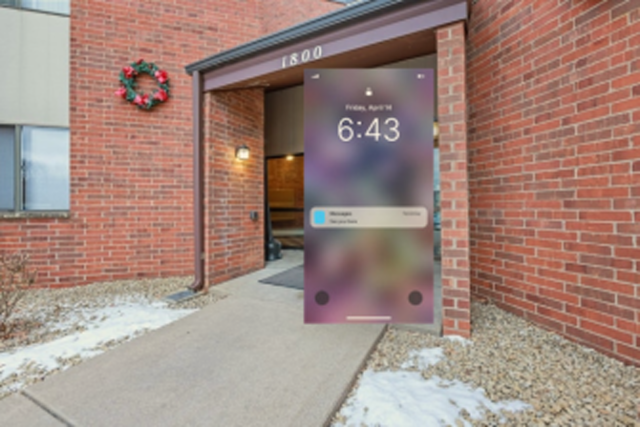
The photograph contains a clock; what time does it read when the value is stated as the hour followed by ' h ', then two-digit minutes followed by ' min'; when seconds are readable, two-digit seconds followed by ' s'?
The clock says 6 h 43 min
